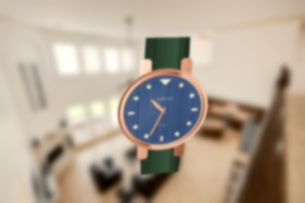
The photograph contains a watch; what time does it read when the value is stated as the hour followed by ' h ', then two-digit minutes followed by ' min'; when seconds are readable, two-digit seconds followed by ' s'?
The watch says 10 h 34 min
